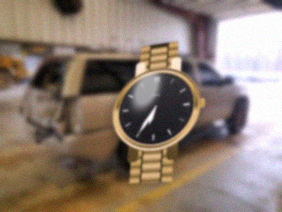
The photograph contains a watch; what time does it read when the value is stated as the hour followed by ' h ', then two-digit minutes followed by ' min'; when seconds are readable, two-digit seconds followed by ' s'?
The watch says 6 h 35 min
